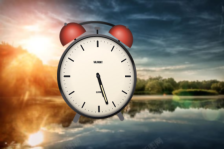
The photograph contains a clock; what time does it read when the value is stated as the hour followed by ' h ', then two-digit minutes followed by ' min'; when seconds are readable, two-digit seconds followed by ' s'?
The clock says 5 h 27 min
